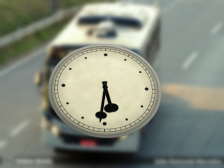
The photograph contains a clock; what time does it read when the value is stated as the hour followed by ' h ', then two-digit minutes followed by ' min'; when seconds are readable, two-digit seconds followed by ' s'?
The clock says 5 h 31 min
